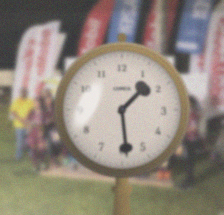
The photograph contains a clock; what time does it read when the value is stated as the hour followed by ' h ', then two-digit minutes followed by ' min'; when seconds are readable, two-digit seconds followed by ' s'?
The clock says 1 h 29 min
